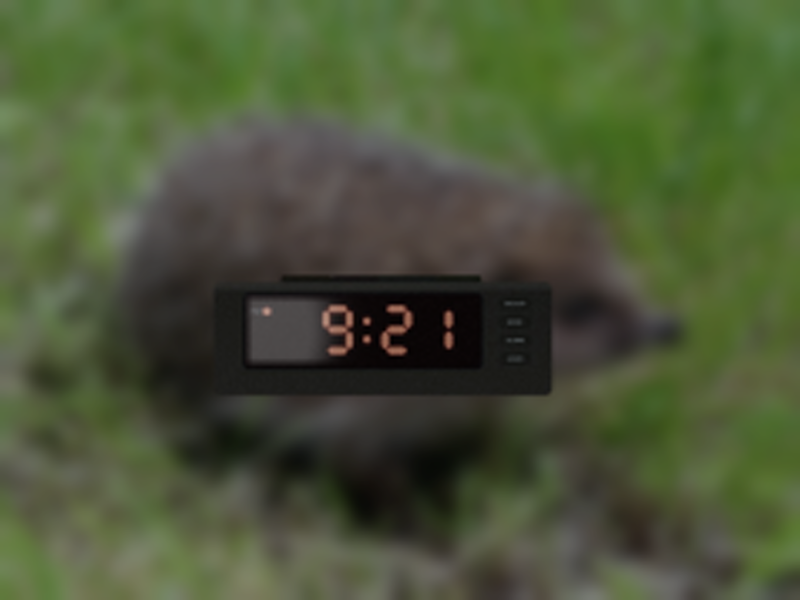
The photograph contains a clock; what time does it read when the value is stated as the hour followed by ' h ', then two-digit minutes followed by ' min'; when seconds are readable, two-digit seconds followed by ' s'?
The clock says 9 h 21 min
